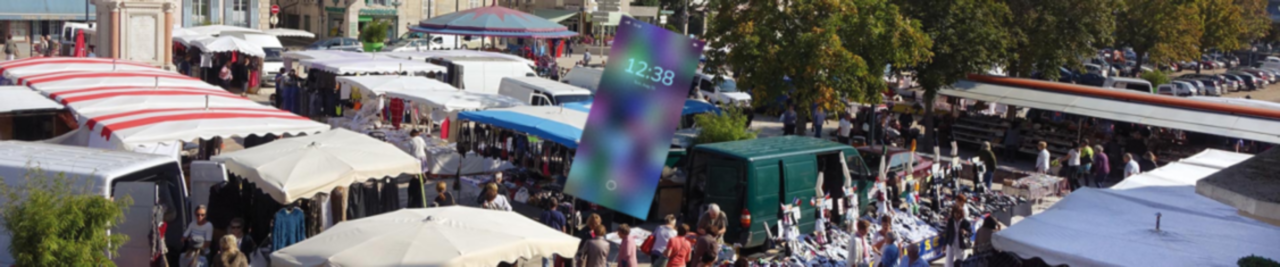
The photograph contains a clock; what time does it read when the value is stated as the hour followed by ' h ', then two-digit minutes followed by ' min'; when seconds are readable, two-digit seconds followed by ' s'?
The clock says 12 h 38 min
